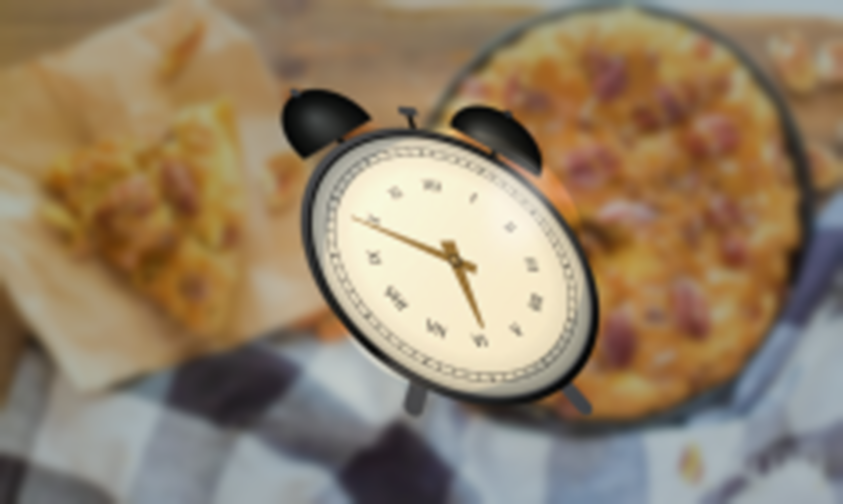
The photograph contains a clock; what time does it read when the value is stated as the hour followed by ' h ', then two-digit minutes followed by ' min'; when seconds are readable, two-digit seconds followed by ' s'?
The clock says 5 h 49 min
